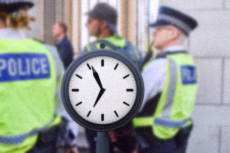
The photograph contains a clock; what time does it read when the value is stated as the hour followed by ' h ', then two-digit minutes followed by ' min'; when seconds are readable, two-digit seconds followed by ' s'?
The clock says 6 h 56 min
